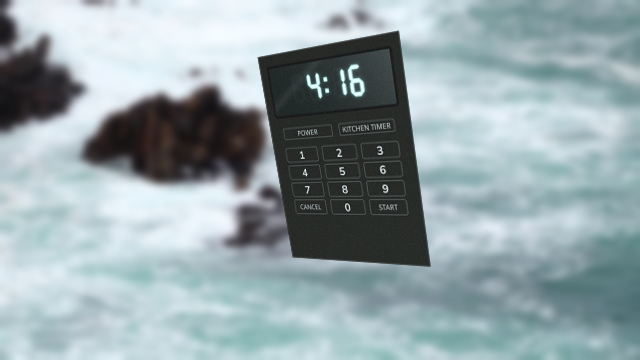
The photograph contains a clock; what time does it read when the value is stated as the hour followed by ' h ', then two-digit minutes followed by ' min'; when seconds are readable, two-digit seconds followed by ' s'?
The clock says 4 h 16 min
